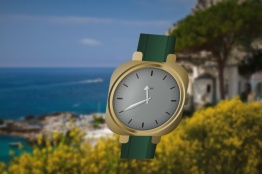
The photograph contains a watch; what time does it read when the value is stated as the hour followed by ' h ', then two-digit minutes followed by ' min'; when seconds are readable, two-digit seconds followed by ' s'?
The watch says 11 h 40 min
